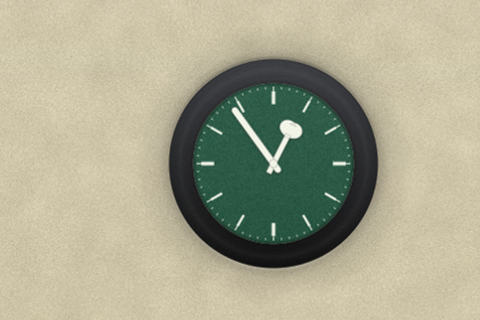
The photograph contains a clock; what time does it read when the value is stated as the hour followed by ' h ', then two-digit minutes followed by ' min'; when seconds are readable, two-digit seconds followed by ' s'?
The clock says 12 h 54 min
